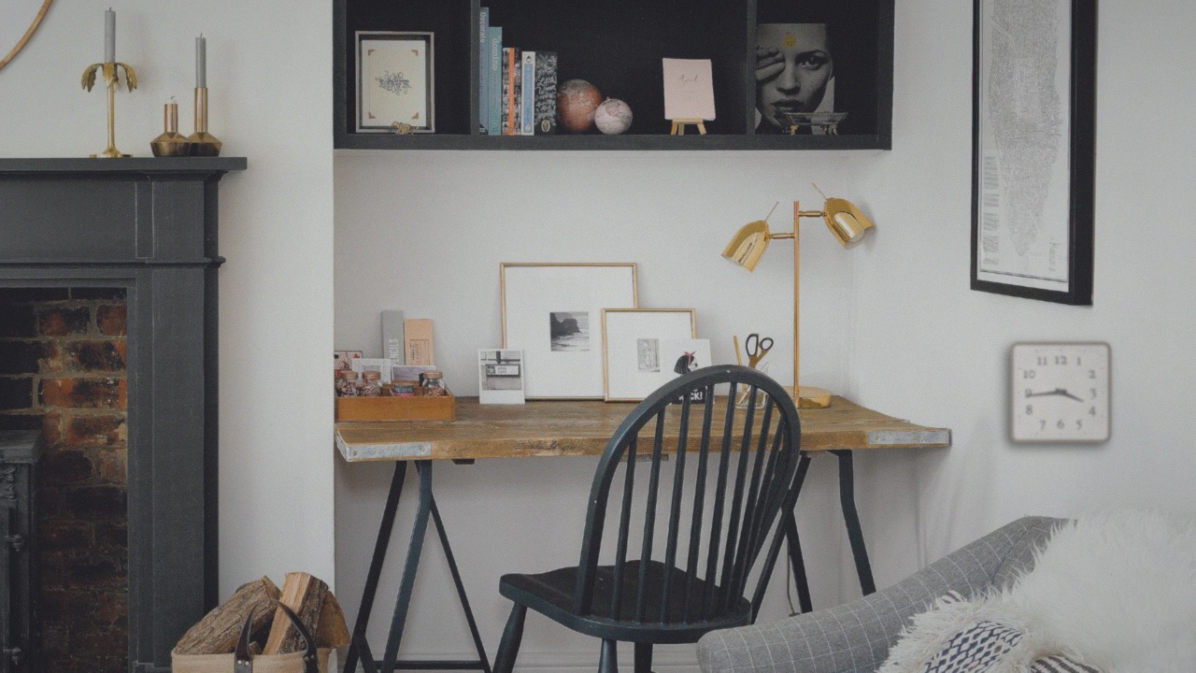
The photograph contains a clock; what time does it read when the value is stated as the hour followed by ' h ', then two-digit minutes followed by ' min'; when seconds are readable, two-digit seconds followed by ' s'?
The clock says 3 h 44 min
